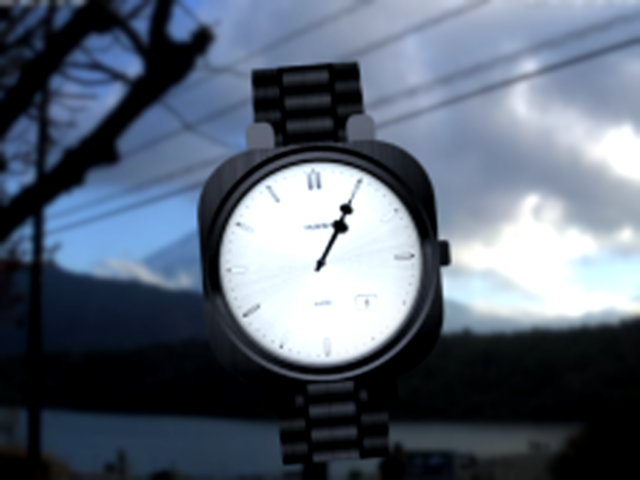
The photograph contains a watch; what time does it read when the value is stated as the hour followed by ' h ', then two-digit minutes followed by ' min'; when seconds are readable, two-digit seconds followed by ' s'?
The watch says 1 h 05 min
